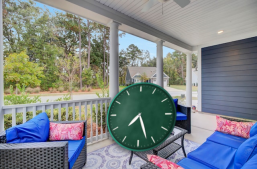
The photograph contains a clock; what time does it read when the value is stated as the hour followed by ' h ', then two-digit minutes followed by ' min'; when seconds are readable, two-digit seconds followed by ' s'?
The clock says 7 h 27 min
